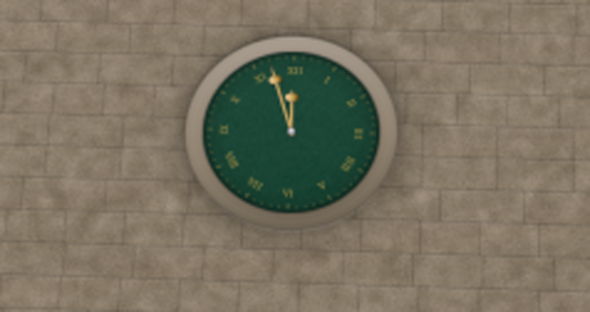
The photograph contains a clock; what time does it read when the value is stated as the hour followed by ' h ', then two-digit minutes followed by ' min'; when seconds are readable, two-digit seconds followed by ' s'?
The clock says 11 h 57 min
